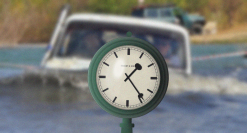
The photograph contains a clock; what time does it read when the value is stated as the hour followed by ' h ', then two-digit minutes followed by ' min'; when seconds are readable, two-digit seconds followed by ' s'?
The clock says 1 h 24 min
